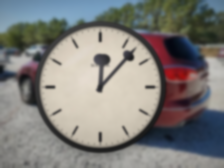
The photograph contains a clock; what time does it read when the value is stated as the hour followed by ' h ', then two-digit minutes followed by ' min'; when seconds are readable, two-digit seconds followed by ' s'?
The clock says 12 h 07 min
